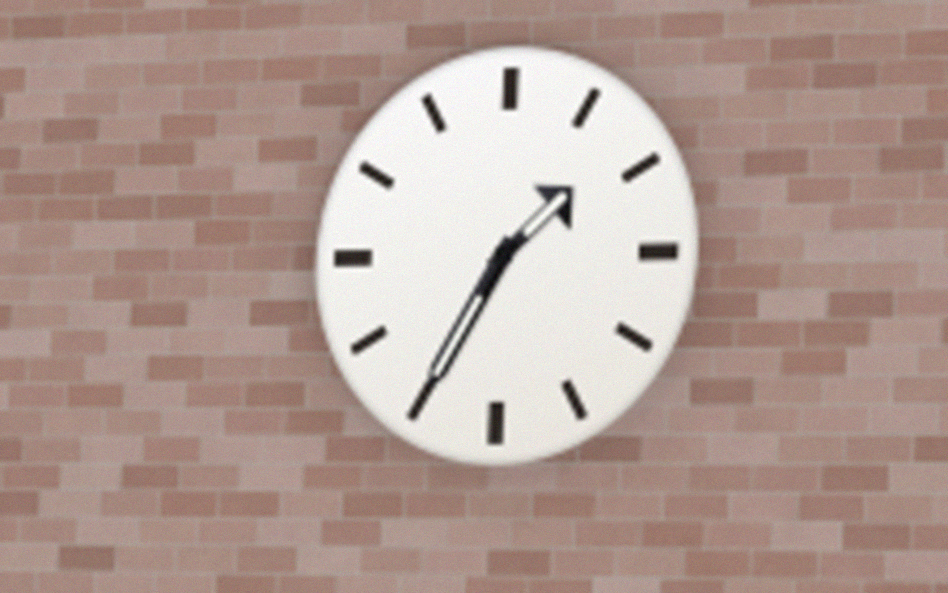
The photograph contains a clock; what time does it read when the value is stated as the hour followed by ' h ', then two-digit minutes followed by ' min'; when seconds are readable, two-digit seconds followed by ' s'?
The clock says 1 h 35 min
